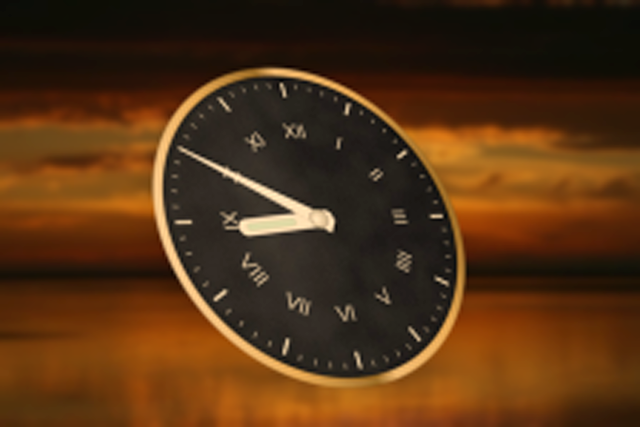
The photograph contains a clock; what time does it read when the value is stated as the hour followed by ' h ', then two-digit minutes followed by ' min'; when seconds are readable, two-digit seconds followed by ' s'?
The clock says 8 h 50 min
